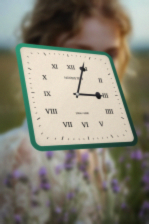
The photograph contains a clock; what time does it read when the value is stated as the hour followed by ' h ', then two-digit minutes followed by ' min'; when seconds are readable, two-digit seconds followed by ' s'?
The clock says 3 h 04 min
